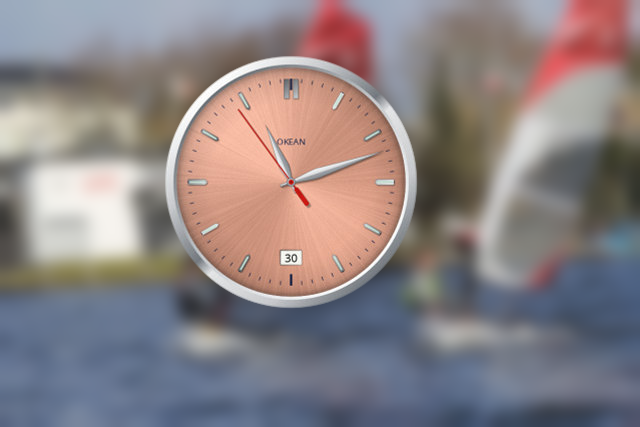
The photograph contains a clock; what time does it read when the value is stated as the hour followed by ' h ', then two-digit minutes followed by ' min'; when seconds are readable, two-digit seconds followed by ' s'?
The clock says 11 h 11 min 54 s
